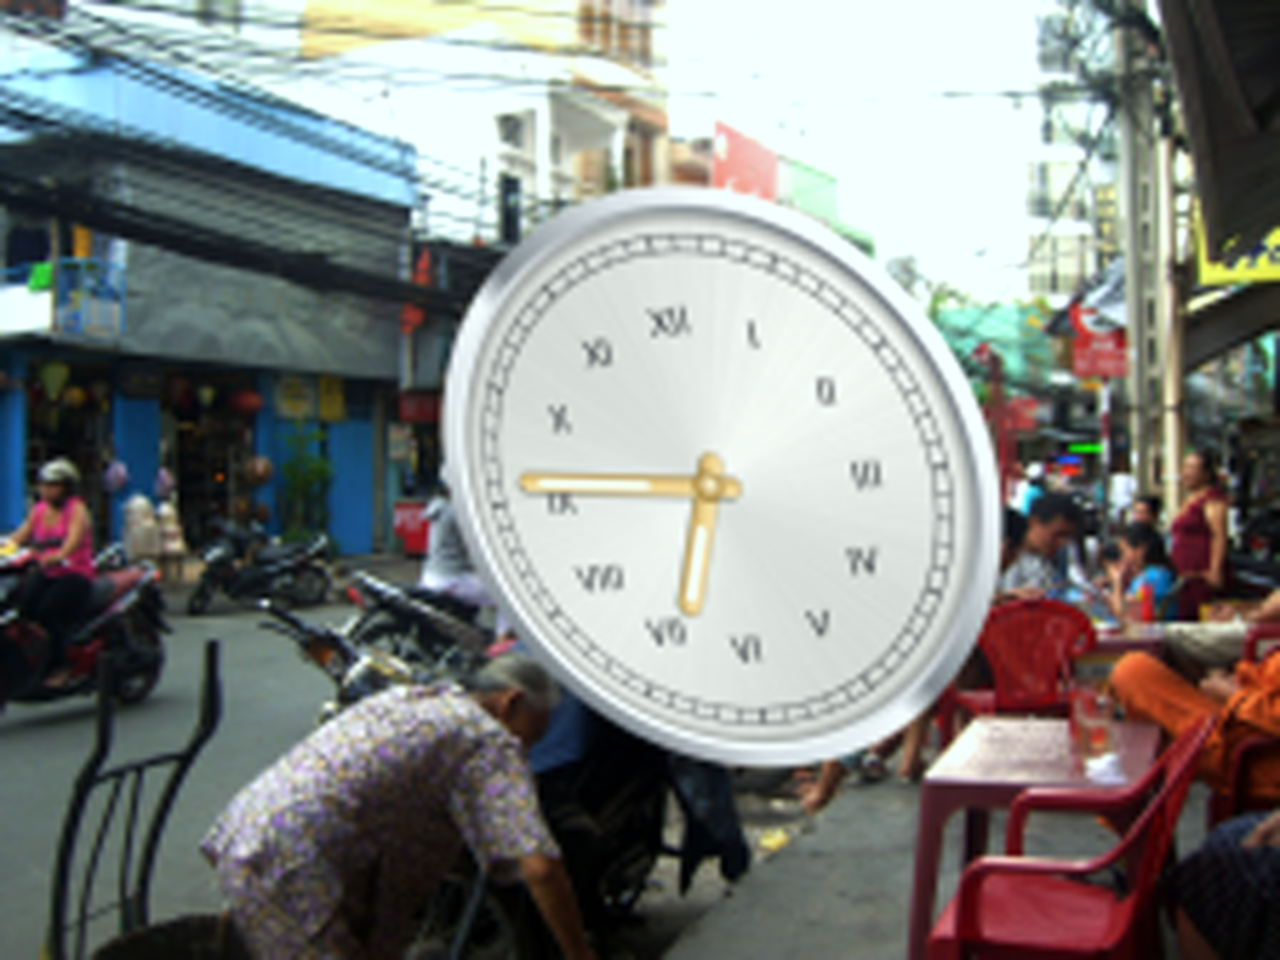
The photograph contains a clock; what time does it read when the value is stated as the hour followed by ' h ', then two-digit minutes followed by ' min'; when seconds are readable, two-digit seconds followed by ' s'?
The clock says 6 h 46 min
